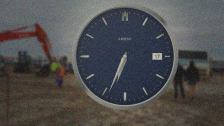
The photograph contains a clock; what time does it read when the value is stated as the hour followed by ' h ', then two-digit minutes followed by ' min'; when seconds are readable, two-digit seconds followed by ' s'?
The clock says 6 h 34 min
